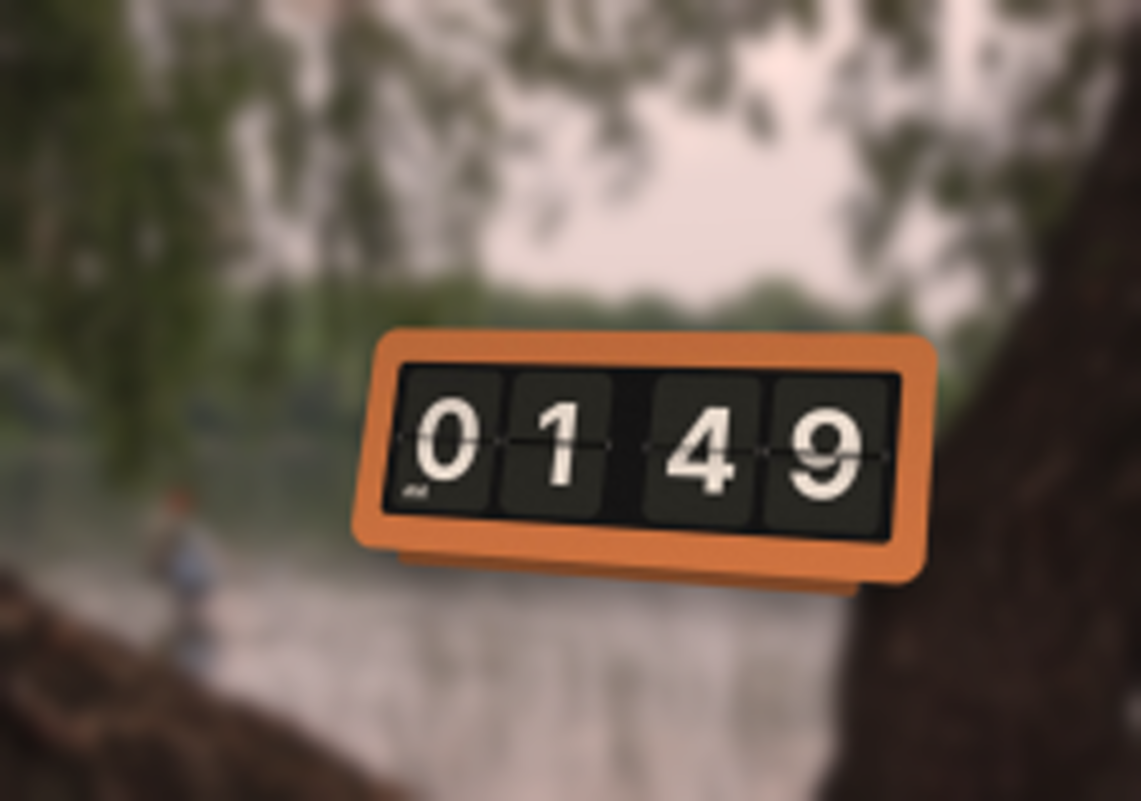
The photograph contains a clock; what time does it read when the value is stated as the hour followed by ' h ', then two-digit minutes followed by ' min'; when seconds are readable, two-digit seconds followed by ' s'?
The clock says 1 h 49 min
